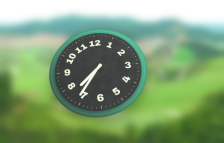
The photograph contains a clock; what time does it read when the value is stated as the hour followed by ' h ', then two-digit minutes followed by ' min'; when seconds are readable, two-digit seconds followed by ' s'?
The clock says 7 h 36 min
